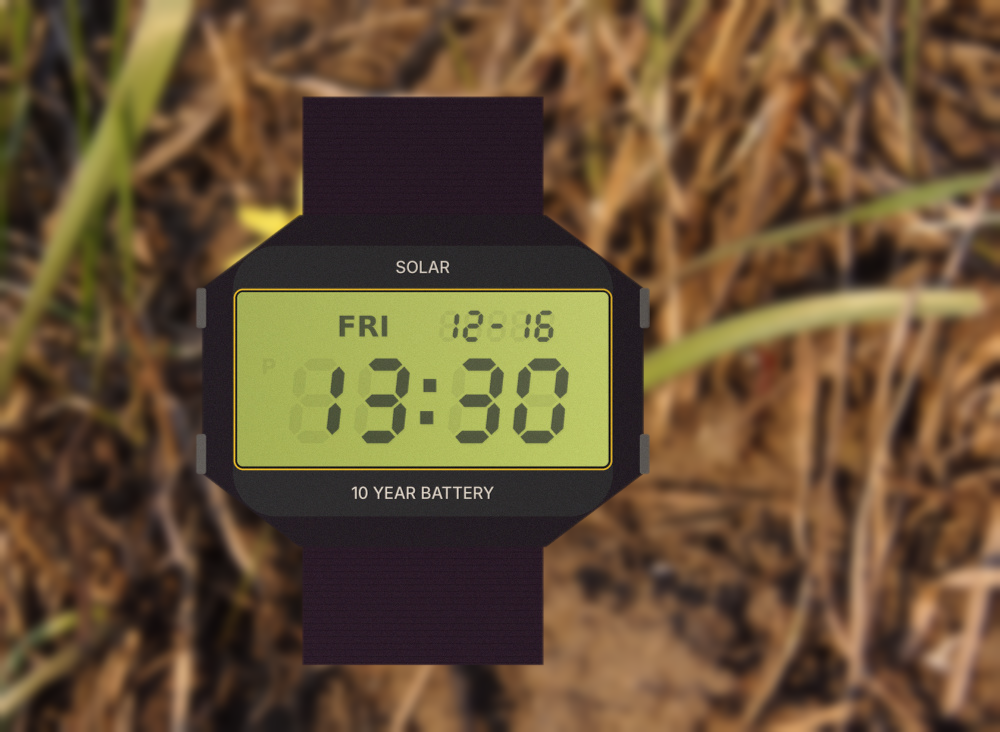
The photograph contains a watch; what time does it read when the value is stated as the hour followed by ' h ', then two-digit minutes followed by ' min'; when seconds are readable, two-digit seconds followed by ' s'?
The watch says 13 h 30 min
